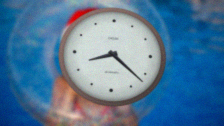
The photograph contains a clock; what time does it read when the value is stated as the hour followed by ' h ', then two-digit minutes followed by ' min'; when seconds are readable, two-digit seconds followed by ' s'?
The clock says 8 h 22 min
